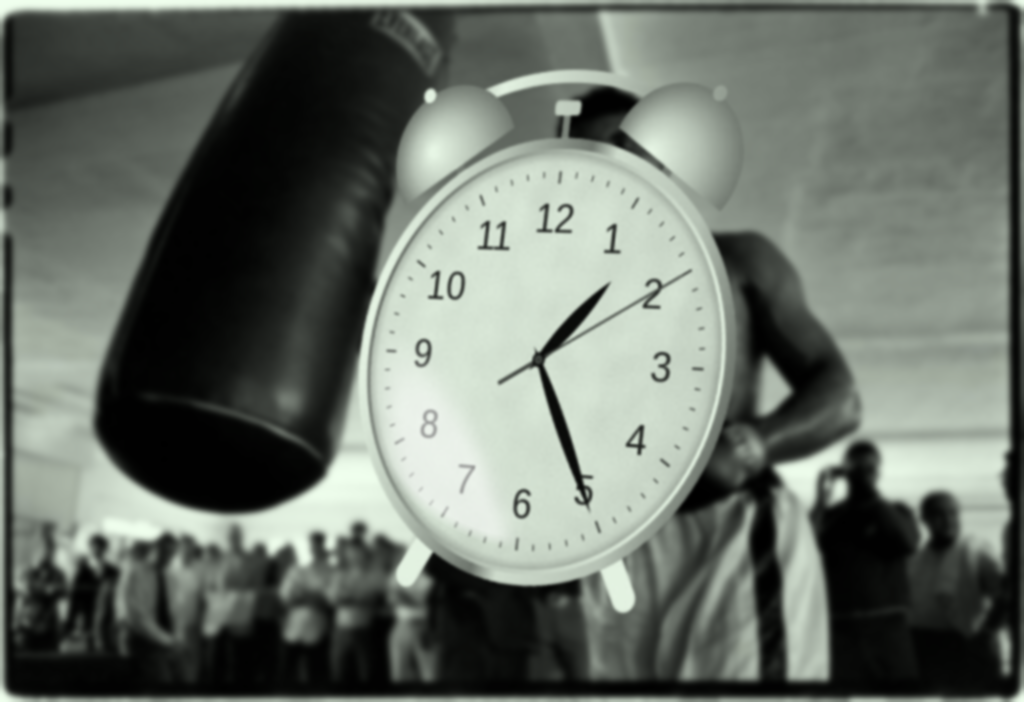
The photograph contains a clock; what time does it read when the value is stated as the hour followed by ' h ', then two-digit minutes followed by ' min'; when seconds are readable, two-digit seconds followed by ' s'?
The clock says 1 h 25 min 10 s
